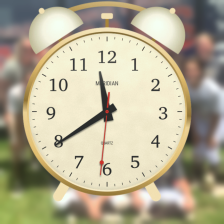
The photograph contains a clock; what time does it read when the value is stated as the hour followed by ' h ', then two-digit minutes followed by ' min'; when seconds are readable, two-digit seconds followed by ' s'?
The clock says 11 h 39 min 31 s
